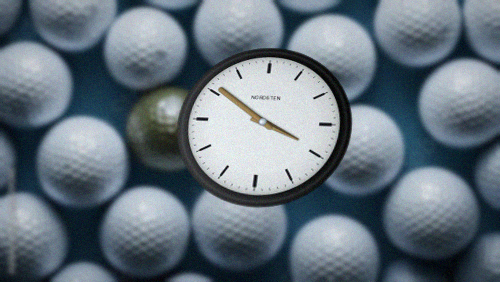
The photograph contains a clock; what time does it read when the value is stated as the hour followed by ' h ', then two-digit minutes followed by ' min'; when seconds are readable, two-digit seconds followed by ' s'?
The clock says 3 h 51 min
